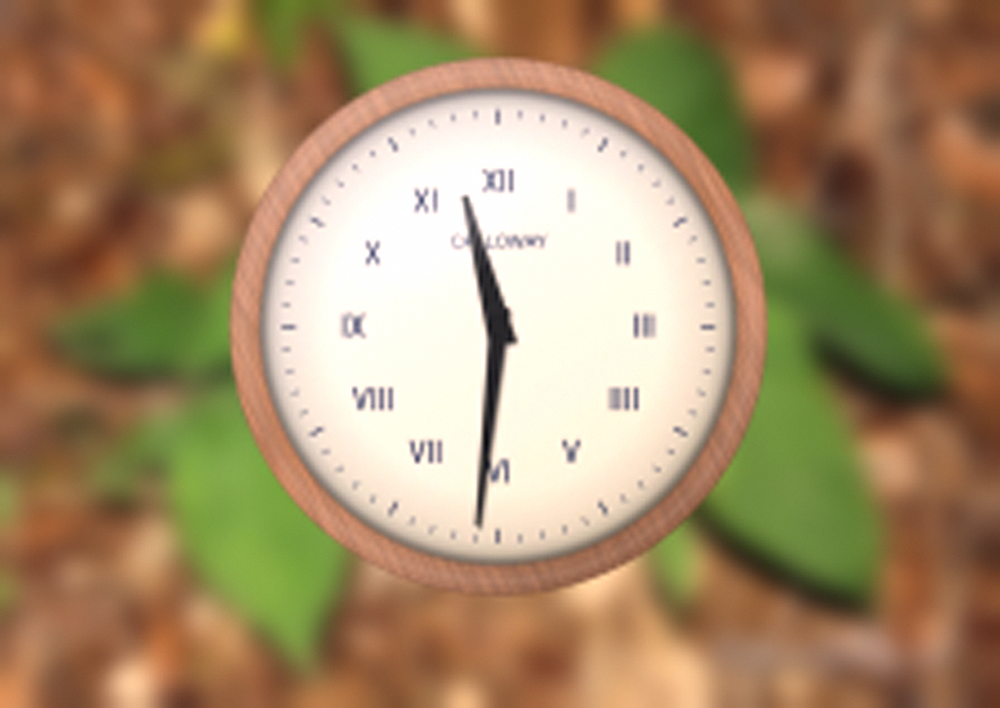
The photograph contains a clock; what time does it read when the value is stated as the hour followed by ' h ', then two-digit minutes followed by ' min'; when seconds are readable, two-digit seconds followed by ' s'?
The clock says 11 h 31 min
